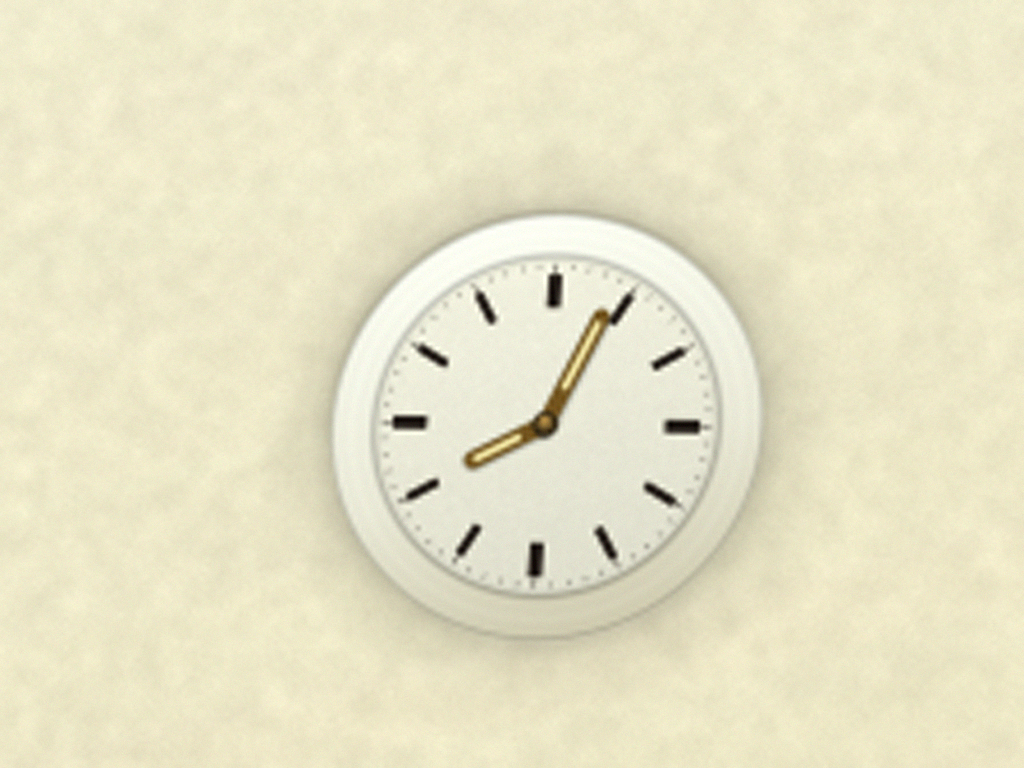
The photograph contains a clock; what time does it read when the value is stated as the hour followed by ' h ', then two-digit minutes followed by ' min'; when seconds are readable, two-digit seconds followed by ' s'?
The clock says 8 h 04 min
